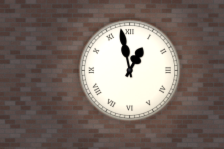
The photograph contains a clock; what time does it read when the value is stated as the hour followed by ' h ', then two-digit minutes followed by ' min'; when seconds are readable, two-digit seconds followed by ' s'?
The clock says 12 h 58 min
